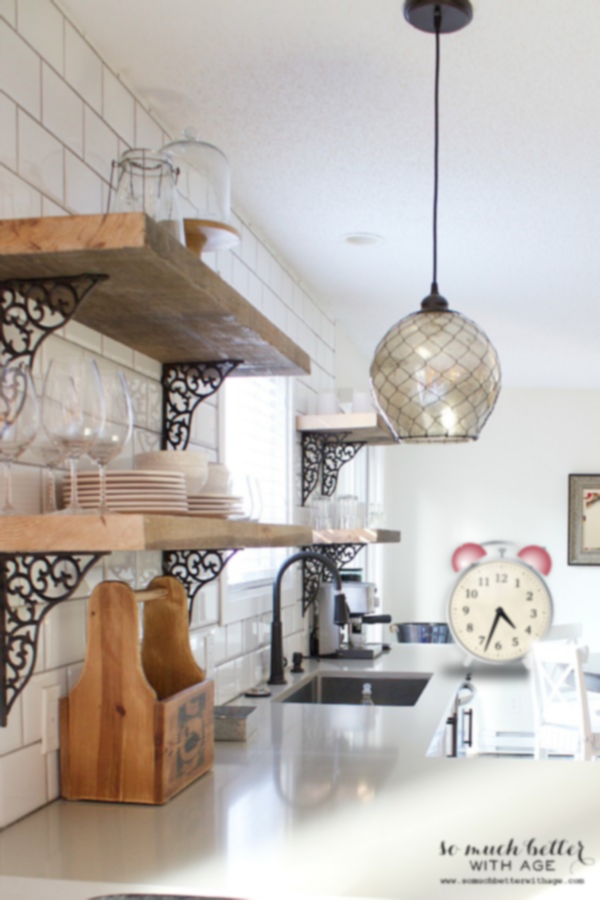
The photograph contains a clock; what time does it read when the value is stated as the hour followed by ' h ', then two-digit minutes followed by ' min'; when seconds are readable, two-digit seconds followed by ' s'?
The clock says 4 h 33 min
